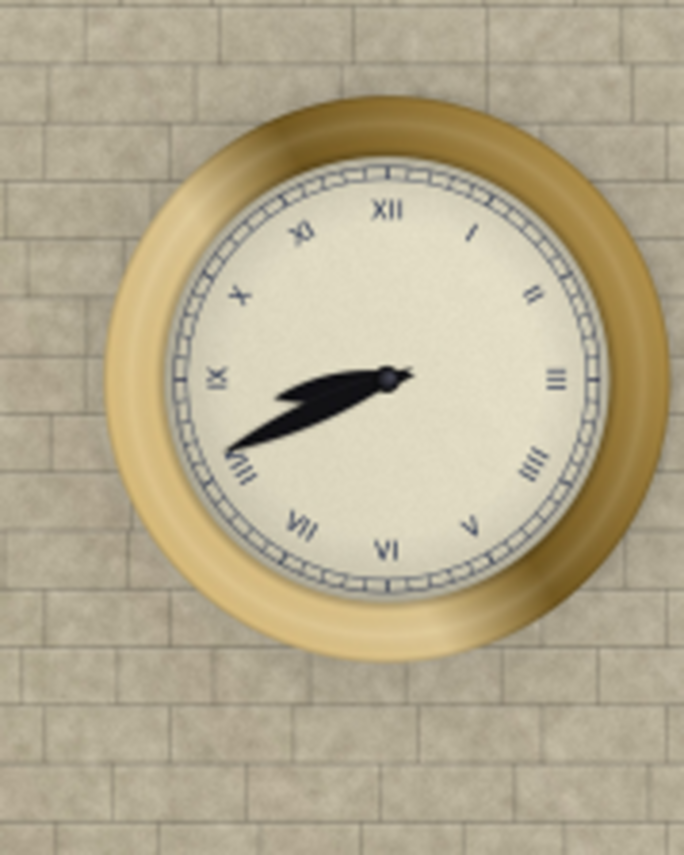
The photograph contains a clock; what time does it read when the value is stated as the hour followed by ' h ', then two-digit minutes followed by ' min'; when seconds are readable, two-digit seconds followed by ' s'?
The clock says 8 h 41 min
